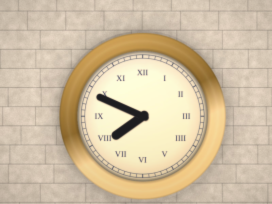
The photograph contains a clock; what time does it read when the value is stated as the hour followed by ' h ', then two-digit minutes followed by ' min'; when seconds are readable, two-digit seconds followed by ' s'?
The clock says 7 h 49 min
